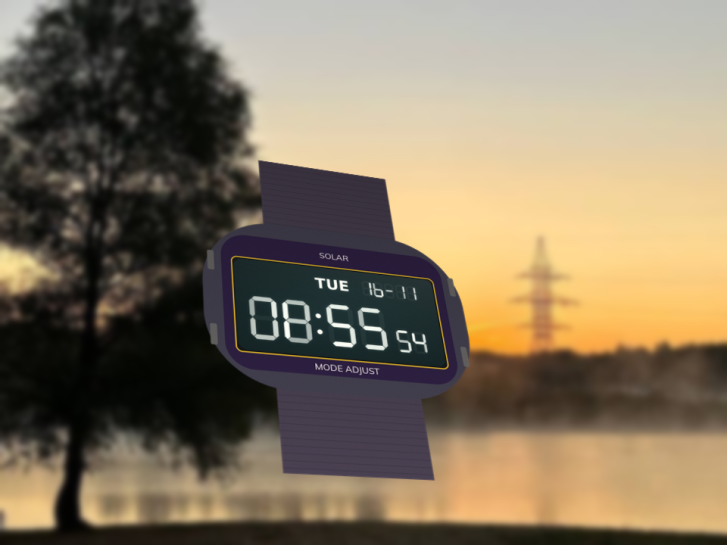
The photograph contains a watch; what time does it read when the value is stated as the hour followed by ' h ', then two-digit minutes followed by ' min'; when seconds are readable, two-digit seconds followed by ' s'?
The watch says 8 h 55 min 54 s
